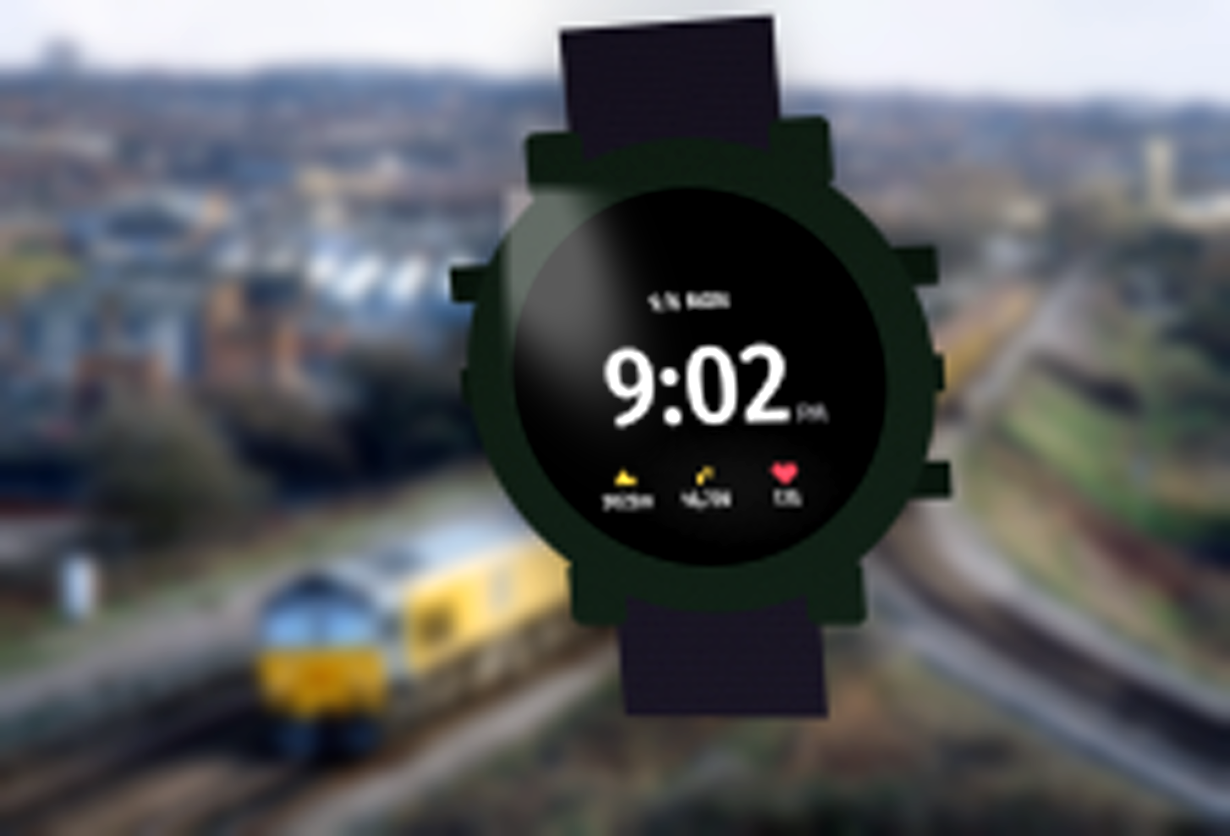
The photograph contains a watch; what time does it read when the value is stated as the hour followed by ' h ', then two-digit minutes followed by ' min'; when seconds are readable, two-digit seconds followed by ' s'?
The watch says 9 h 02 min
